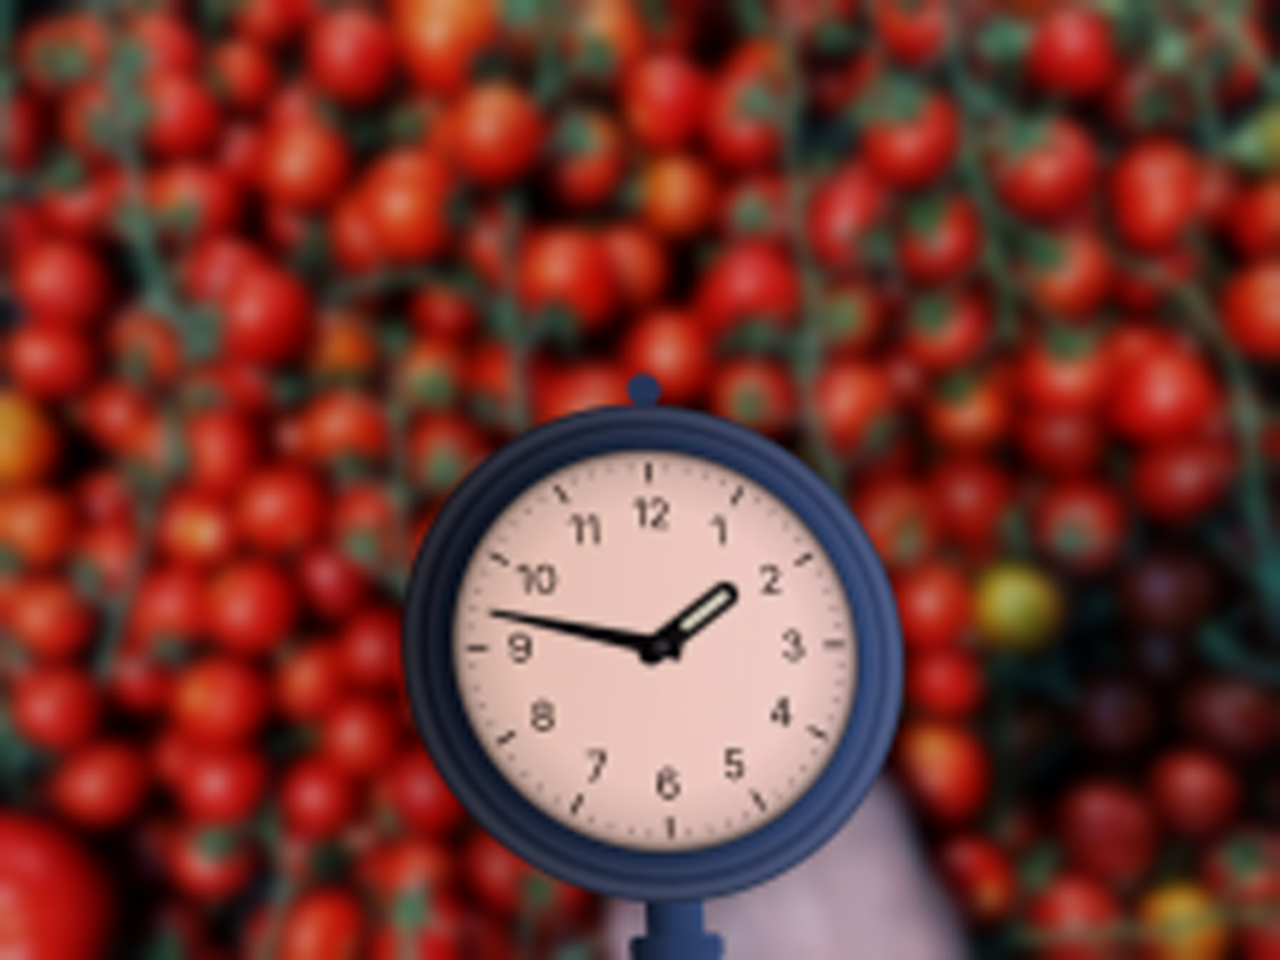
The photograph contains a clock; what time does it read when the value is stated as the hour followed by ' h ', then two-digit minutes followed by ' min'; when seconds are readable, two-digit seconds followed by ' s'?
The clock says 1 h 47 min
